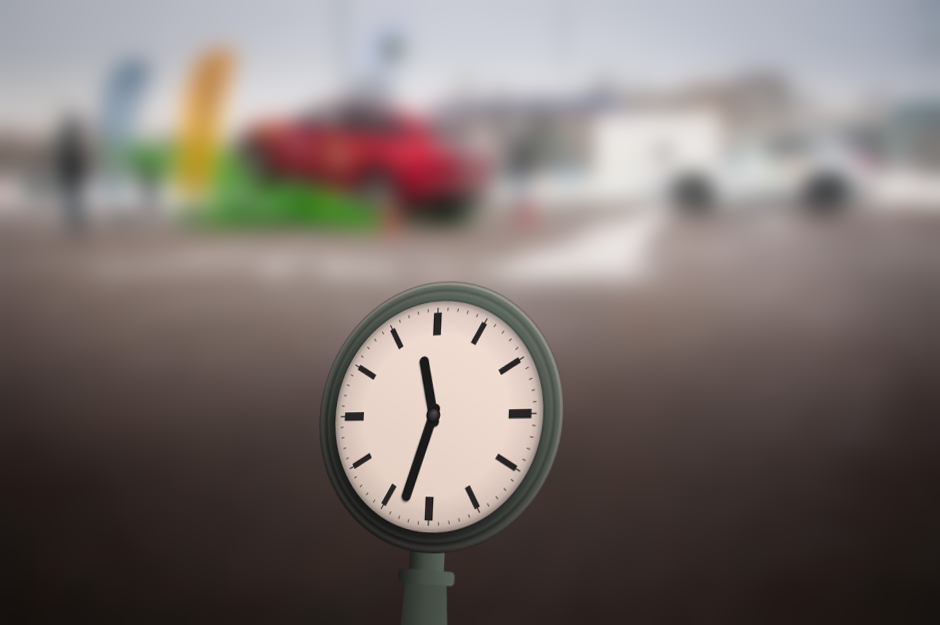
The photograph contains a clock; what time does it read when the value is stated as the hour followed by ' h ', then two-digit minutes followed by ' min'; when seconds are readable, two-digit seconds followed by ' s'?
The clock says 11 h 33 min
